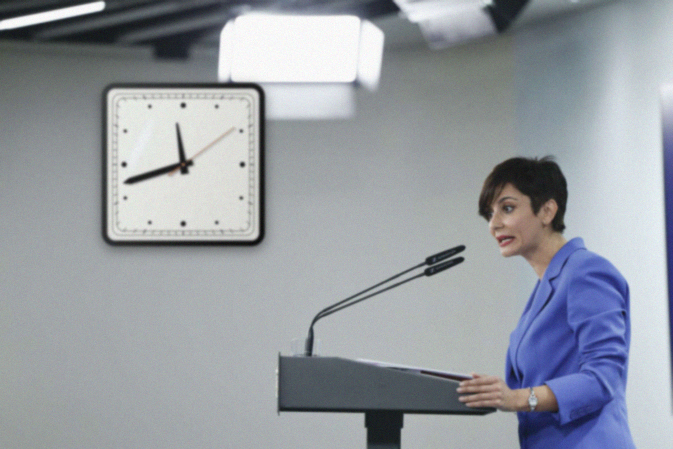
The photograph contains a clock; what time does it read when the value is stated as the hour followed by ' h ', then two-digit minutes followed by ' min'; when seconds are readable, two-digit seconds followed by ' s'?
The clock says 11 h 42 min 09 s
